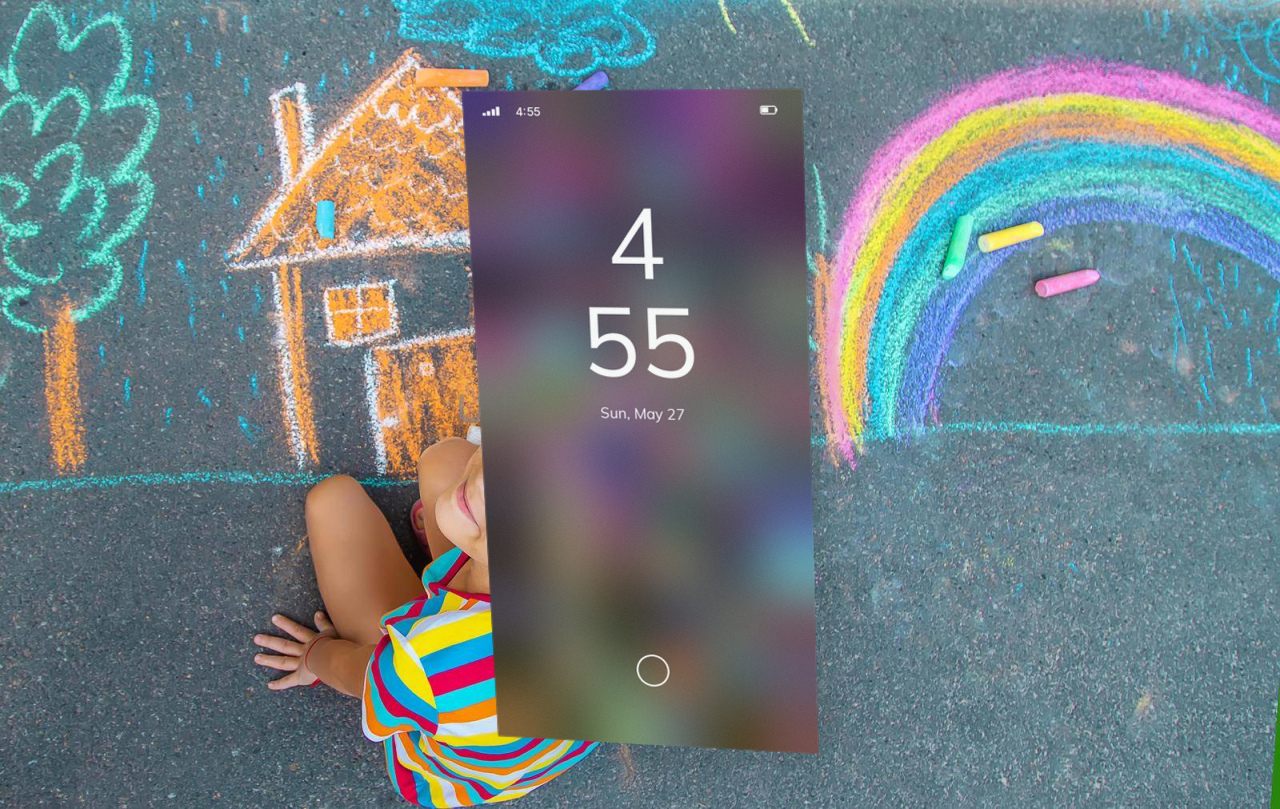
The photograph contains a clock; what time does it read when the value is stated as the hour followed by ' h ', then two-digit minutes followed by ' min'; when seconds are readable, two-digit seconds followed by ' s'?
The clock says 4 h 55 min
